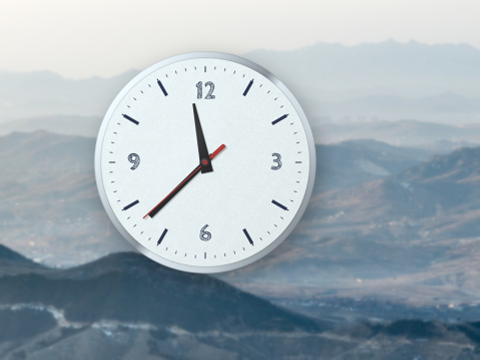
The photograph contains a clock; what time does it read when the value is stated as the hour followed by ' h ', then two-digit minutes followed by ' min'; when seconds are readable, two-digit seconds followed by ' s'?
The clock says 11 h 37 min 38 s
